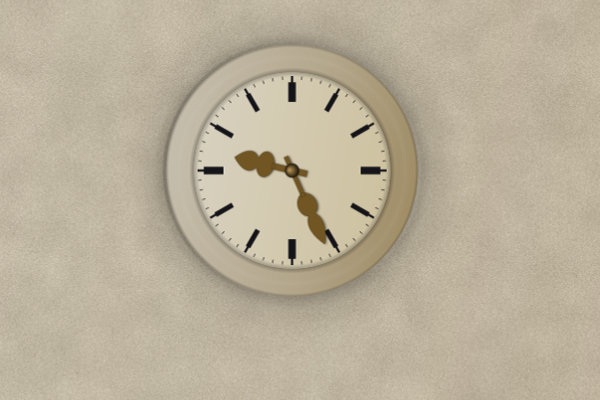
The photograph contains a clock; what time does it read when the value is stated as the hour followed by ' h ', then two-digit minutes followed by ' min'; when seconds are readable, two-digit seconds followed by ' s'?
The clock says 9 h 26 min
